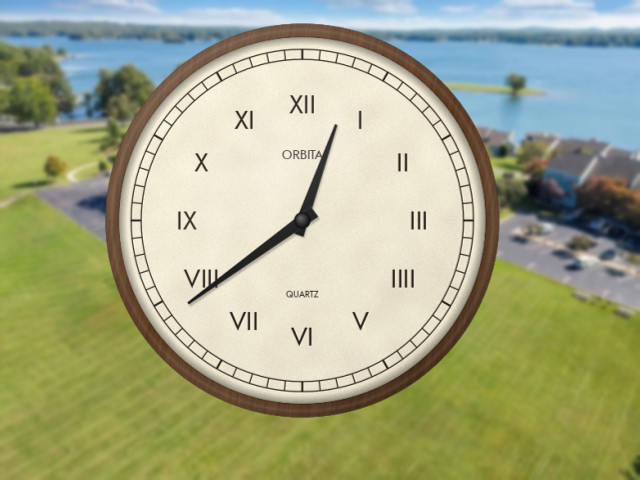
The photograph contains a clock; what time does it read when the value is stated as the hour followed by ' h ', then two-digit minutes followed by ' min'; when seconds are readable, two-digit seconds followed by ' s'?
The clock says 12 h 39 min
